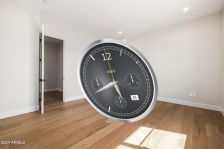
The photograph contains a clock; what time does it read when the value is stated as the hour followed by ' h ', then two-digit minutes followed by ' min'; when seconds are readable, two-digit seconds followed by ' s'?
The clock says 5 h 42 min
